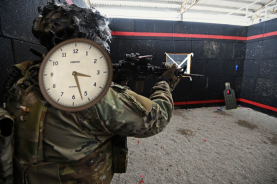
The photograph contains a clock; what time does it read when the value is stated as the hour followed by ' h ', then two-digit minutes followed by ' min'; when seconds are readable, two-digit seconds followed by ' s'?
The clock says 3 h 27 min
